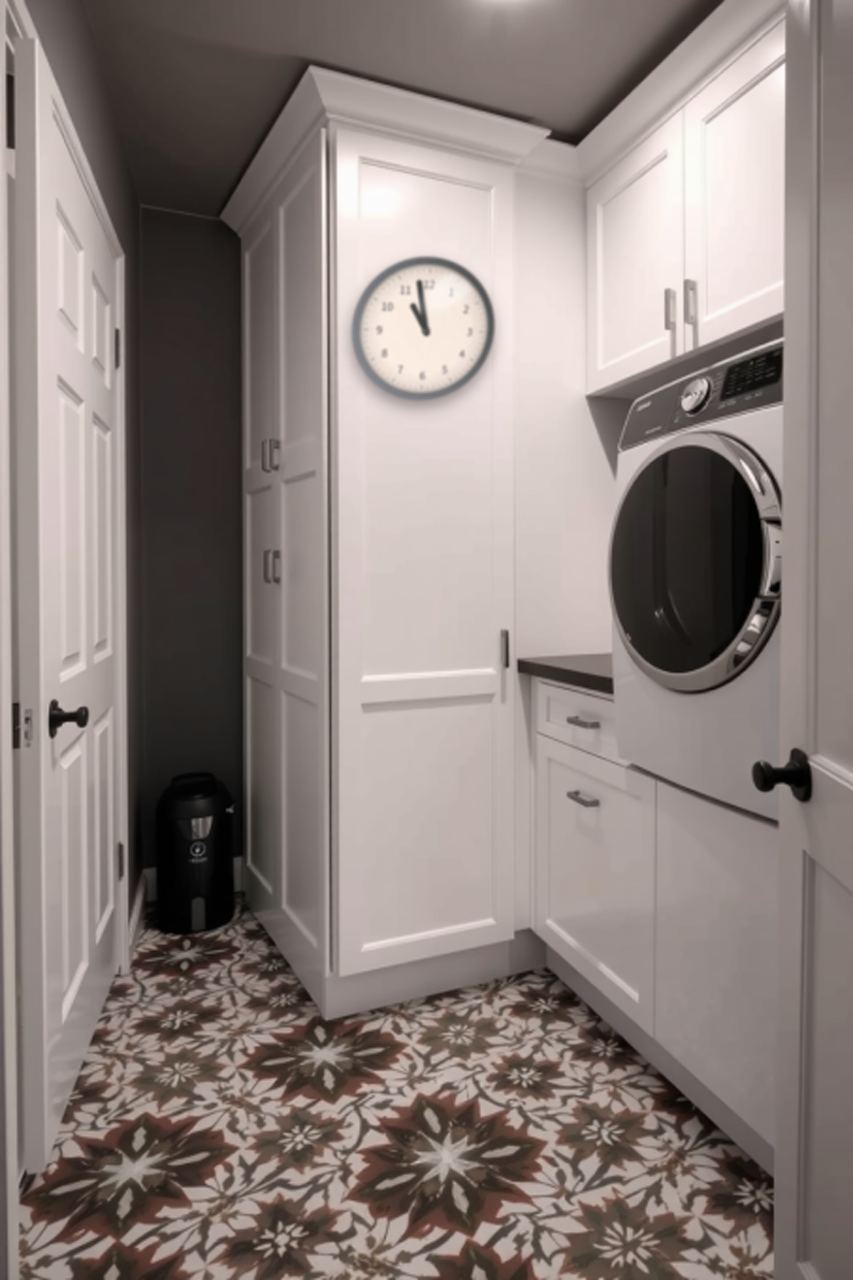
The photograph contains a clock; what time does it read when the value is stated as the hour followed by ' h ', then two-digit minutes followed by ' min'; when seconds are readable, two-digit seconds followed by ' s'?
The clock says 10 h 58 min
